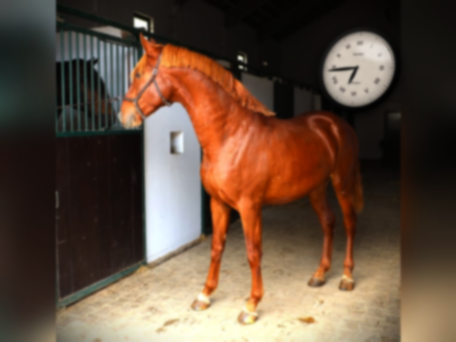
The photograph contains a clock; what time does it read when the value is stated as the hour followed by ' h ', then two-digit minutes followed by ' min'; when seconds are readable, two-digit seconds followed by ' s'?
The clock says 6 h 44 min
